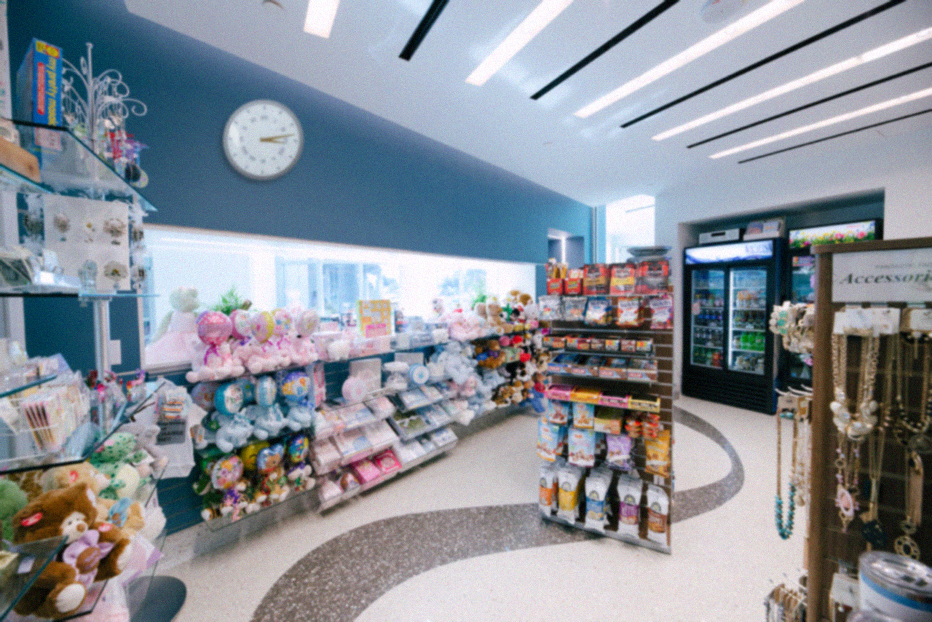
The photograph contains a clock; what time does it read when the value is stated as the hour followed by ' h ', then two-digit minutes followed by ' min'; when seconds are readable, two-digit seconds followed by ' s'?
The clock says 3 h 13 min
